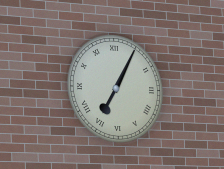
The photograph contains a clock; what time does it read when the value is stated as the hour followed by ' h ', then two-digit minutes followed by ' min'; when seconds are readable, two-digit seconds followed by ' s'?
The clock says 7 h 05 min
